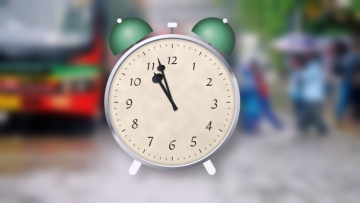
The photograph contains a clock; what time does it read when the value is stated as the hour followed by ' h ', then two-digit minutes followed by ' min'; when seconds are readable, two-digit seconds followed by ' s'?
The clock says 10 h 57 min
